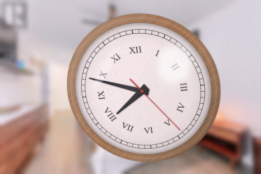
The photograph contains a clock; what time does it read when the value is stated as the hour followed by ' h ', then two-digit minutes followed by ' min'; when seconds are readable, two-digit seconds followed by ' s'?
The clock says 7 h 48 min 24 s
